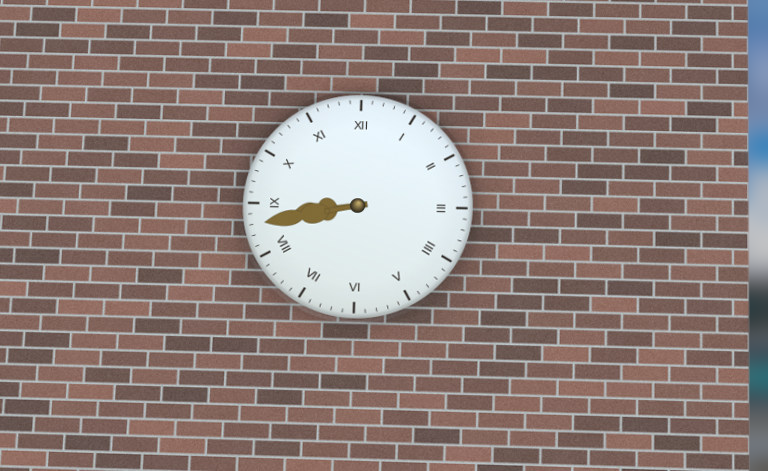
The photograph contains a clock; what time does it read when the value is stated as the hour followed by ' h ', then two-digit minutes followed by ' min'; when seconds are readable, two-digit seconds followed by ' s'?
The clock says 8 h 43 min
